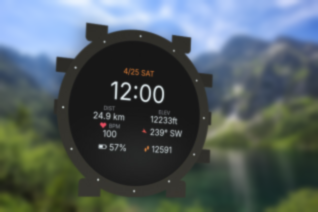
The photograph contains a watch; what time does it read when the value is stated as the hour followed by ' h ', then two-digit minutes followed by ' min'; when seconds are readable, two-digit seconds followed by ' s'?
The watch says 12 h 00 min
